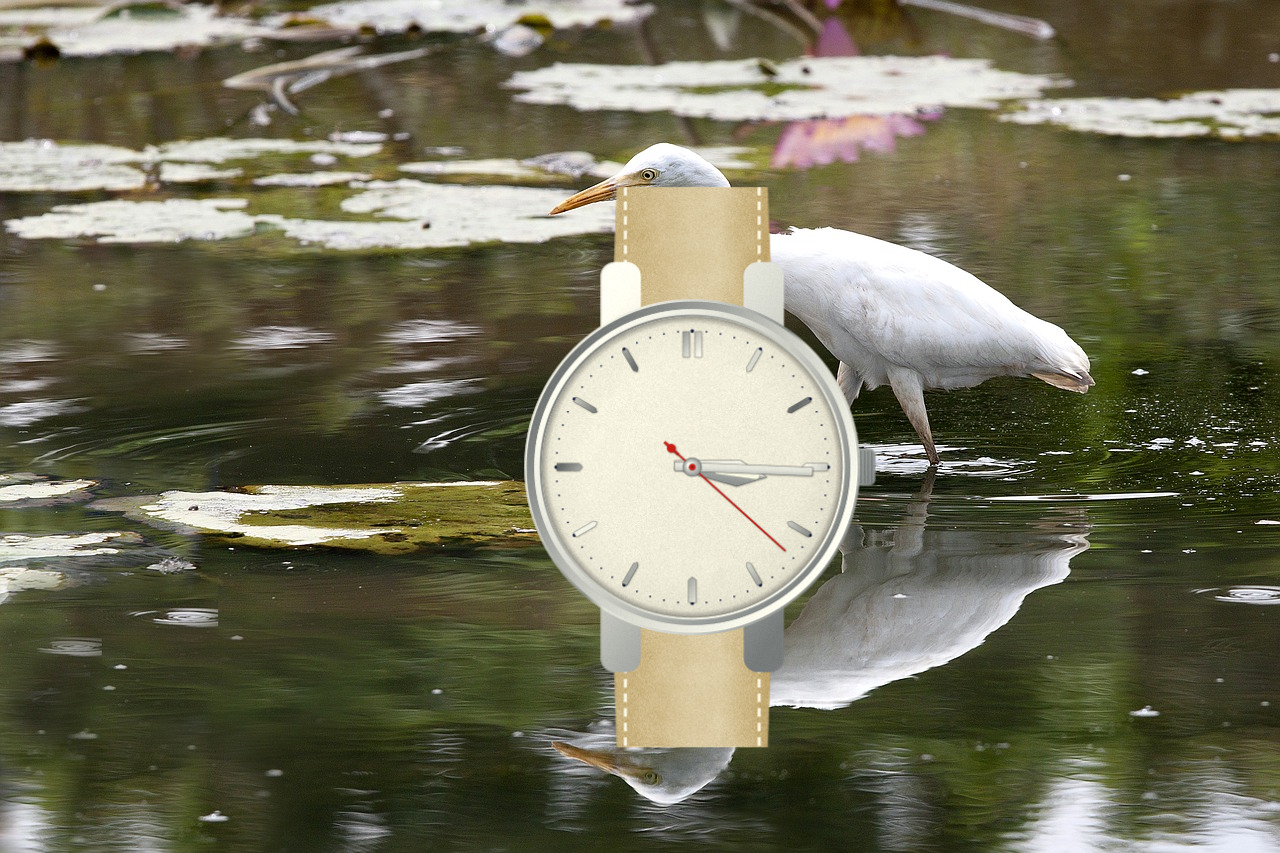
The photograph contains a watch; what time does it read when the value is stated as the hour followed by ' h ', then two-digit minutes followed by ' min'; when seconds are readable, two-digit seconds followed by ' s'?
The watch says 3 h 15 min 22 s
